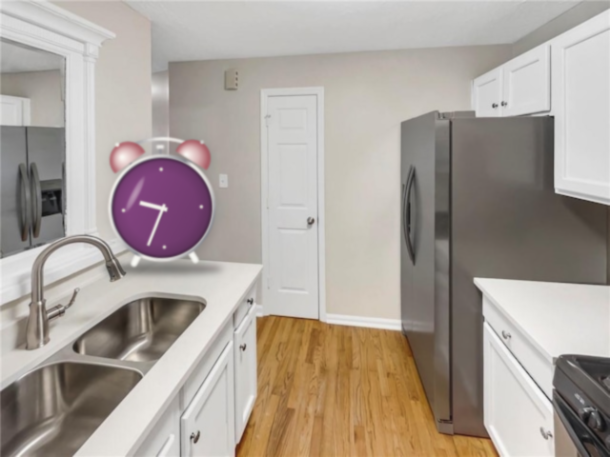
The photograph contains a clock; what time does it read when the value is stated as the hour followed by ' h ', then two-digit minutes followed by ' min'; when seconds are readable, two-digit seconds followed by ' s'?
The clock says 9 h 34 min
